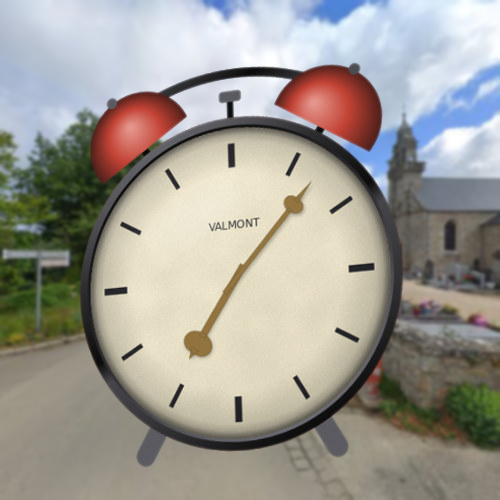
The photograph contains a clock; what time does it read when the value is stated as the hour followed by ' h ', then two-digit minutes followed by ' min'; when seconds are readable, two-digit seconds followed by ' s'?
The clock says 7 h 07 min
